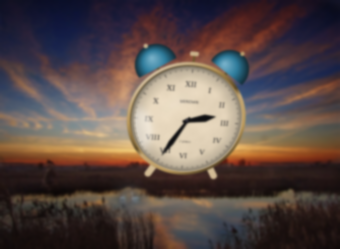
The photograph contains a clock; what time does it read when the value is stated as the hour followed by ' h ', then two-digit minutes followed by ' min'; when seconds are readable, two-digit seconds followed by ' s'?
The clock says 2 h 35 min
